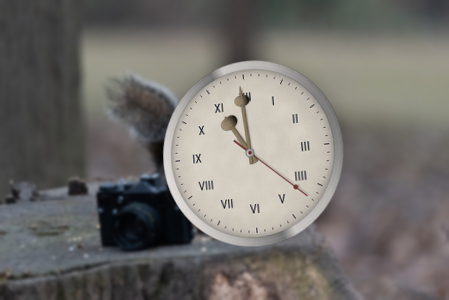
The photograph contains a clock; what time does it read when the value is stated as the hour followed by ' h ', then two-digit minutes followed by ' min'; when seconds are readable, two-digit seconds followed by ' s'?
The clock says 10 h 59 min 22 s
